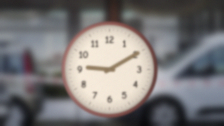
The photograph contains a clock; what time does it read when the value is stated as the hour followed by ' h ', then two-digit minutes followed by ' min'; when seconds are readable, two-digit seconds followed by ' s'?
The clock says 9 h 10 min
